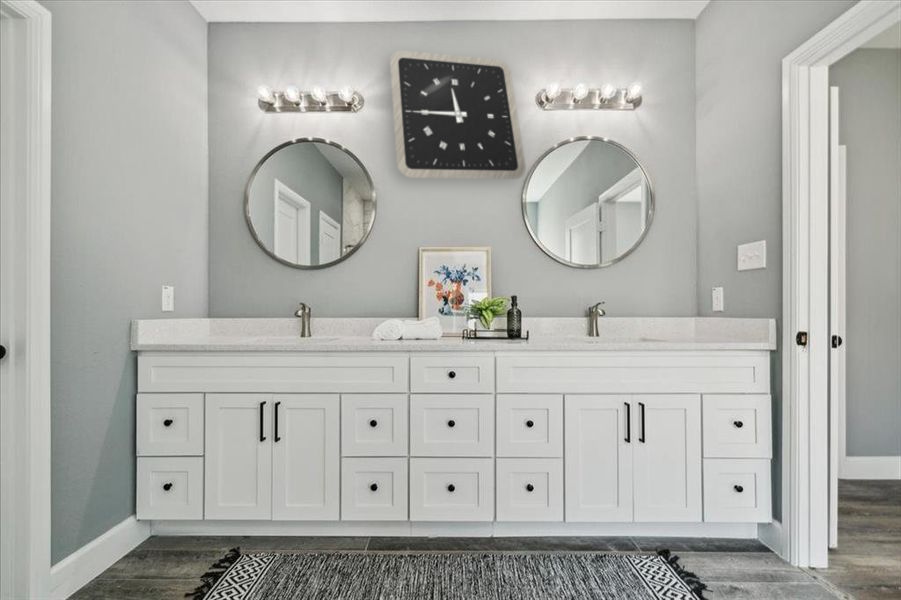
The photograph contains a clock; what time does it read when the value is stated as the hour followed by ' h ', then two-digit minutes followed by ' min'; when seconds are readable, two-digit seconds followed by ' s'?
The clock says 11 h 45 min
